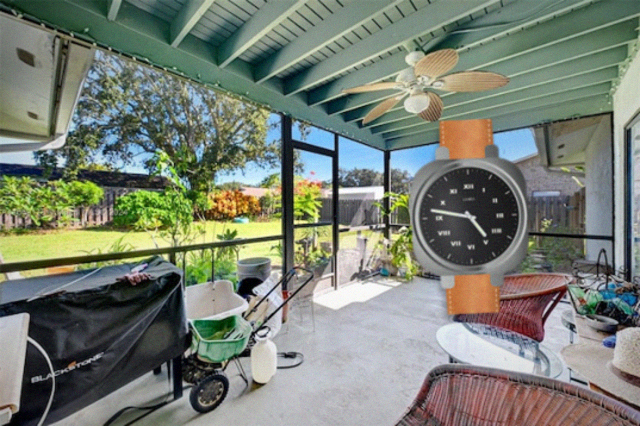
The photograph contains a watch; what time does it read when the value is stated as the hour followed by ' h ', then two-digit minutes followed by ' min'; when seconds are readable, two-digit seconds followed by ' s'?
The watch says 4 h 47 min
